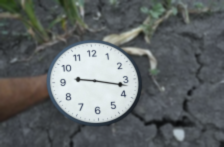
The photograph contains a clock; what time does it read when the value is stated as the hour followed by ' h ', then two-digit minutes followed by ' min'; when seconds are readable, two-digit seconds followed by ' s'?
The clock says 9 h 17 min
